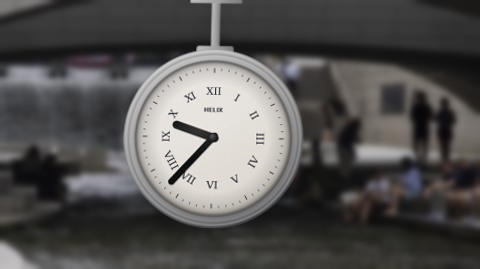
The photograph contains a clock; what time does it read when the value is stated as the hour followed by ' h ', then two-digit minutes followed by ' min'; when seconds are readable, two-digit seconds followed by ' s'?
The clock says 9 h 37 min
